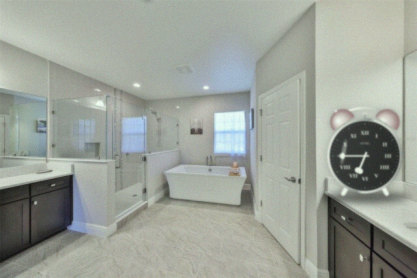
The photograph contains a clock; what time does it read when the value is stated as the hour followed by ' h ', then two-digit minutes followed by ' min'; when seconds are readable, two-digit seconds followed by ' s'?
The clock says 6 h 45 min
